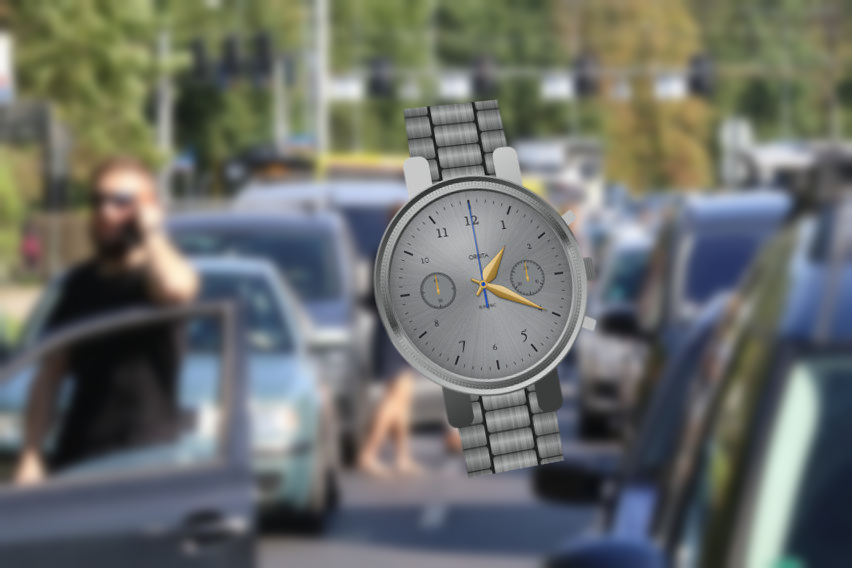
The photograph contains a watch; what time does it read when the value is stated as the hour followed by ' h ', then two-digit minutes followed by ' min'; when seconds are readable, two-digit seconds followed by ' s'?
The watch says 1 h 20 min
